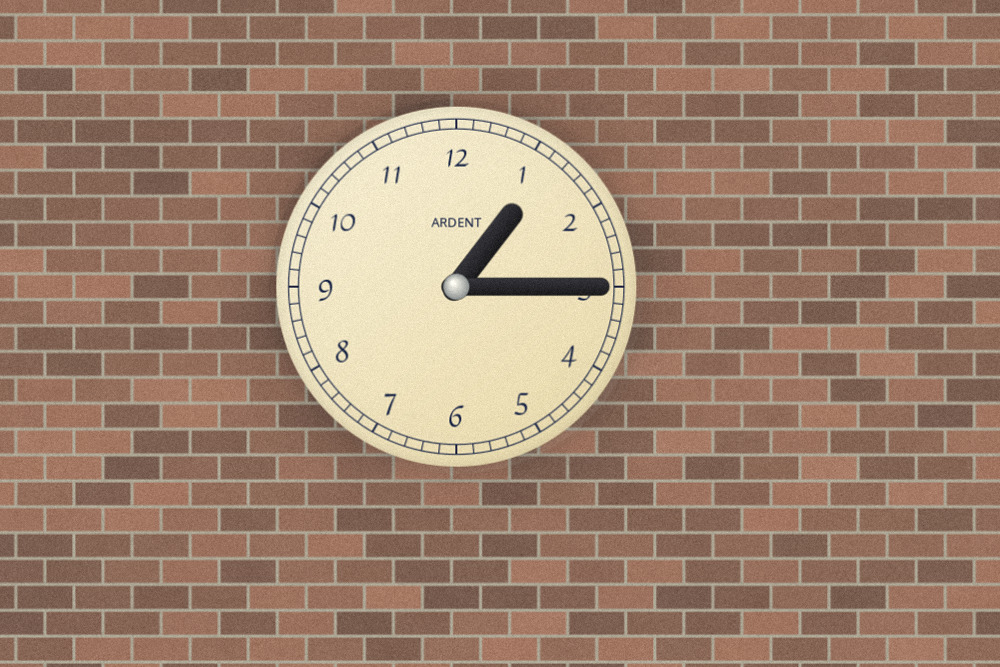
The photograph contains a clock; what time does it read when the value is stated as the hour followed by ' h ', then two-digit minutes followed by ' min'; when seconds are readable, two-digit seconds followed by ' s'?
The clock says 1 h 15 min
